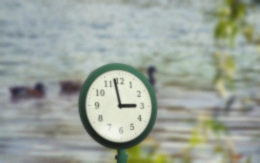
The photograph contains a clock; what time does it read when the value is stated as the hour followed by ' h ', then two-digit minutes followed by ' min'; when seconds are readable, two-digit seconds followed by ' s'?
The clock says 2 h 58 min
